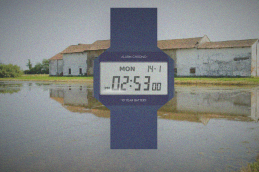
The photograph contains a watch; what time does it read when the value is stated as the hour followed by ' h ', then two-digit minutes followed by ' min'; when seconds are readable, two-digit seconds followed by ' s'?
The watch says 2 h 53 min 00 s
